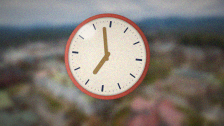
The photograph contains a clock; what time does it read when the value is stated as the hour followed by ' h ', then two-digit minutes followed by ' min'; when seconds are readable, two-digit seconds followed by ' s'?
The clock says 6 h 58 min
